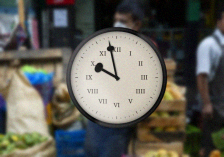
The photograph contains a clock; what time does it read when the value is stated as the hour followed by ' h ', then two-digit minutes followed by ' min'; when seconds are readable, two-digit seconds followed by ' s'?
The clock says 9 h 58 min
